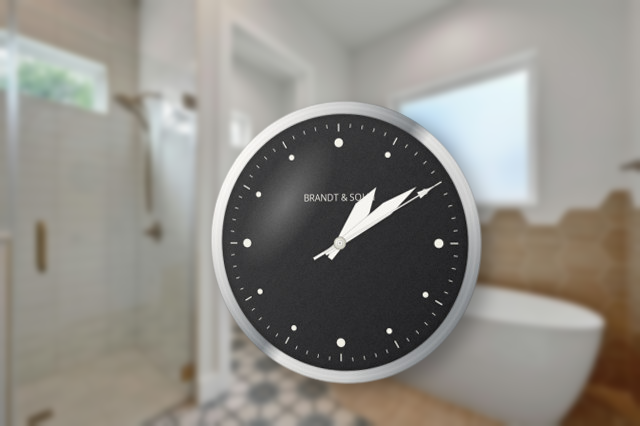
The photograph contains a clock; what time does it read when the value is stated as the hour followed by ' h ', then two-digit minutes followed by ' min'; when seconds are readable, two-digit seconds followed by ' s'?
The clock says 1 h 09 min 10 s
